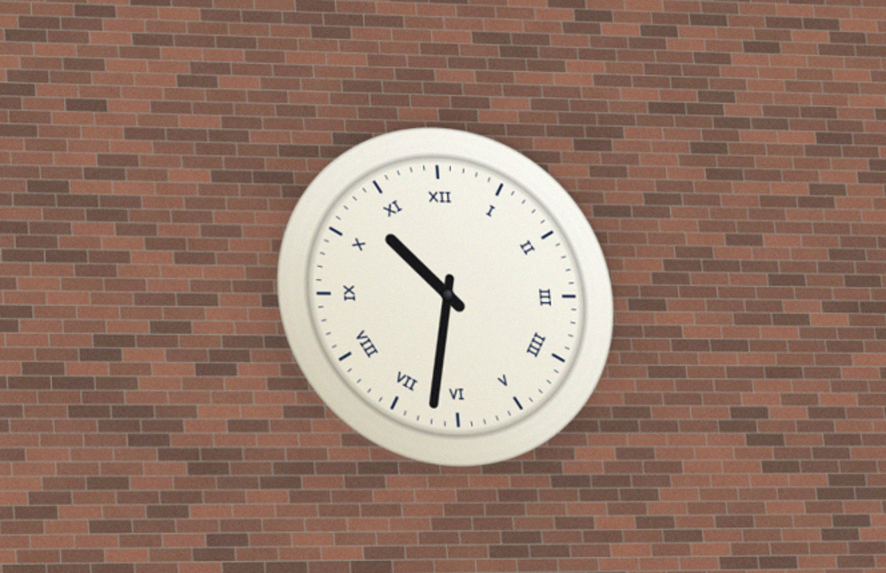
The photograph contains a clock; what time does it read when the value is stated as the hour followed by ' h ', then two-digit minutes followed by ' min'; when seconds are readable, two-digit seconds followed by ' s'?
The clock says 10 h 32 min
